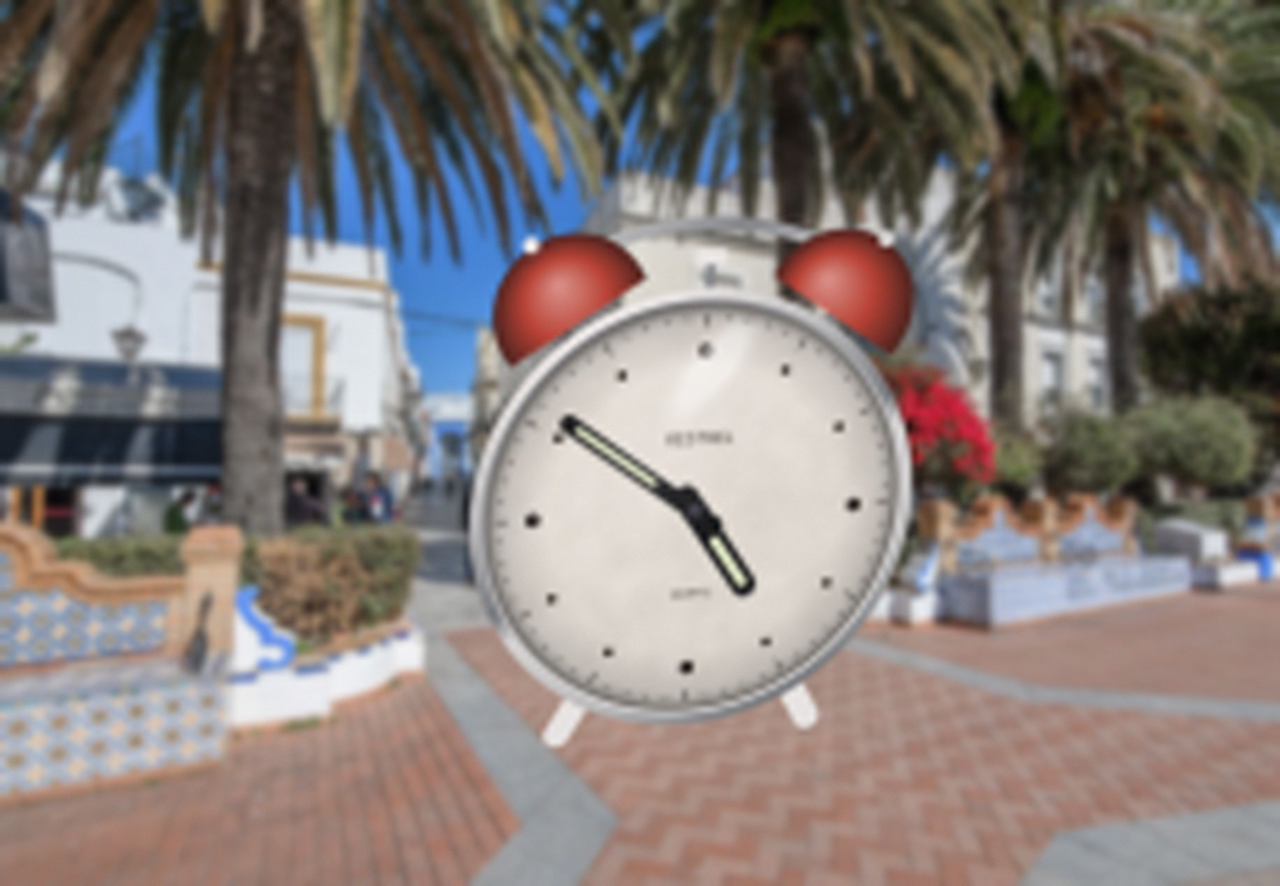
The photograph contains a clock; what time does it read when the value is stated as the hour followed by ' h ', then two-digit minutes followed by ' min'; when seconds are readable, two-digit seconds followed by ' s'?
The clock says 4 h 51 min
